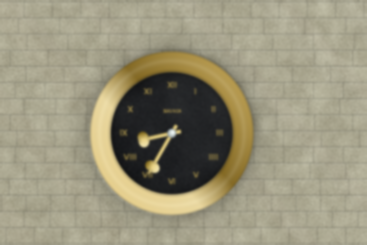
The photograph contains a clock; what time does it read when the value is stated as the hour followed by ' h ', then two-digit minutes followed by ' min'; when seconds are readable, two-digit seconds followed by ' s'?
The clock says 8 h 35 min
